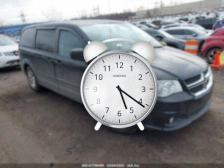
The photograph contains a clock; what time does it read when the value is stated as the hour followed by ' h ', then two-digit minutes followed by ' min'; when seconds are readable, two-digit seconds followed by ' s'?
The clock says 5 h 21 min
